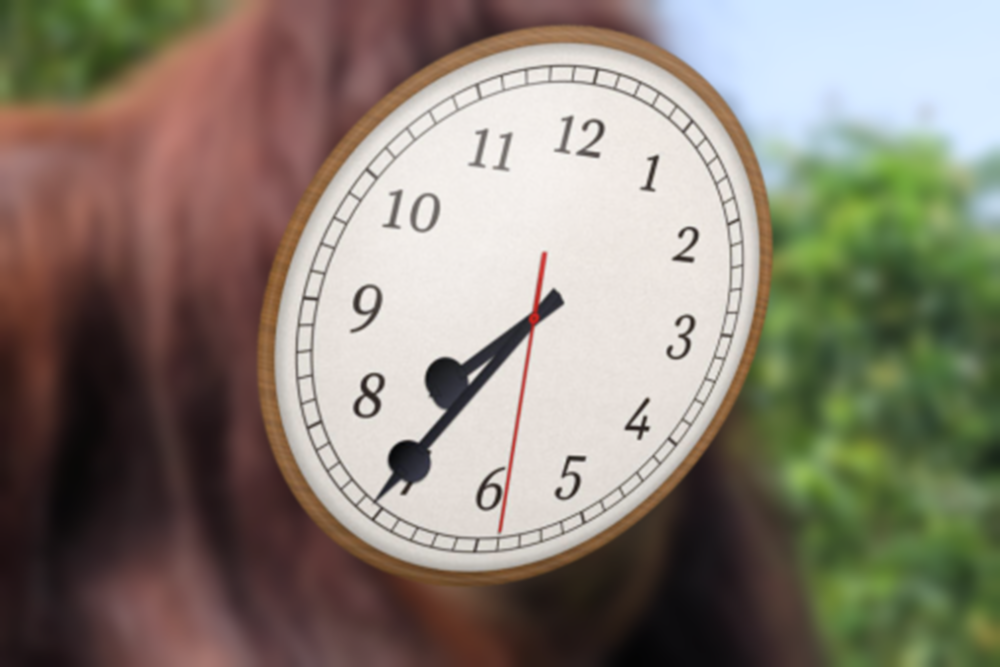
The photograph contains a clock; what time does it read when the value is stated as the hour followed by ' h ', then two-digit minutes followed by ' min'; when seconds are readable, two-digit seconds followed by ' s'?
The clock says 7 h 35 min 29 s
